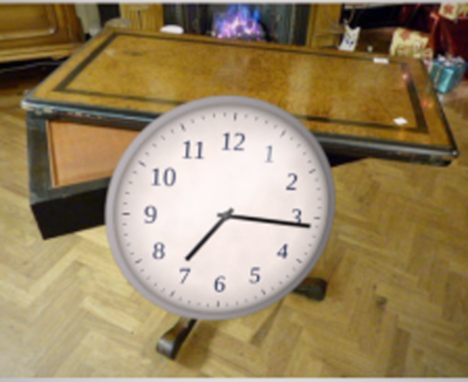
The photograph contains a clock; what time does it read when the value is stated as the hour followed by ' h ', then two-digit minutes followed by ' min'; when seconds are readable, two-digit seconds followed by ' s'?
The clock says 7 h 16 min
